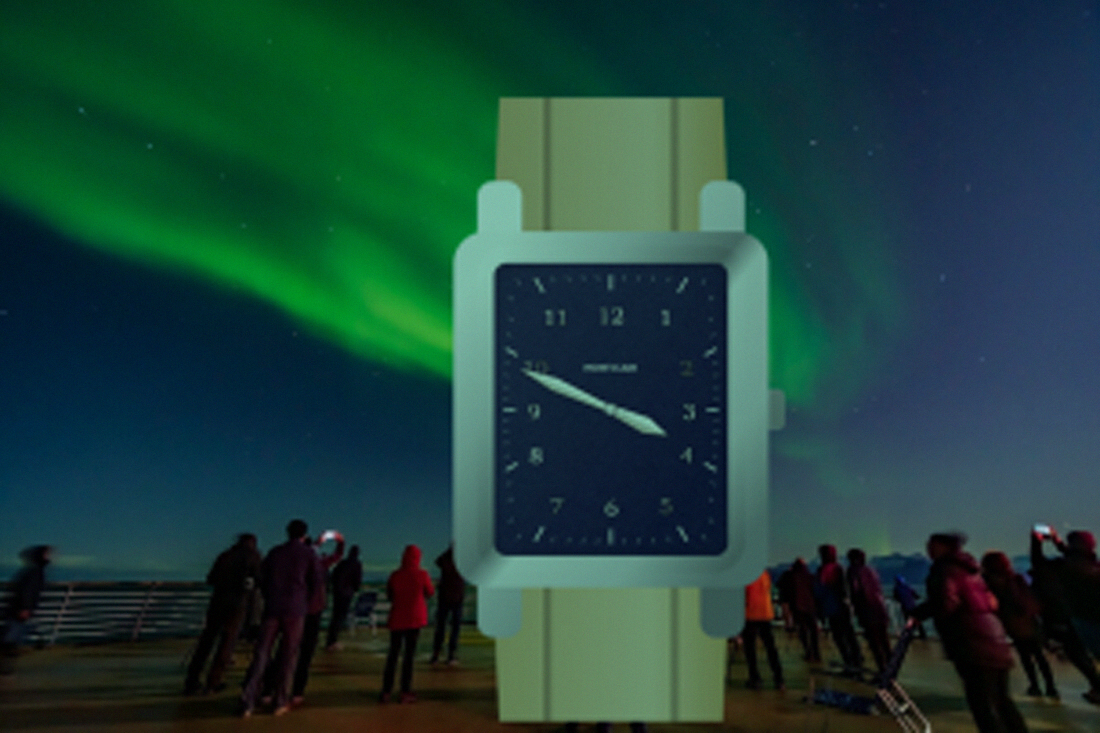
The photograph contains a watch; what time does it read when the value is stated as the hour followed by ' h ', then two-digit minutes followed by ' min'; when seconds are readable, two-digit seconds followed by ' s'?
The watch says 3 h 49 min
